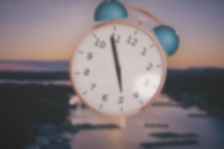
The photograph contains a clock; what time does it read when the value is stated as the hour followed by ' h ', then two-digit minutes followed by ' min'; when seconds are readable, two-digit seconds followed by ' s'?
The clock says 4 h 54 min
